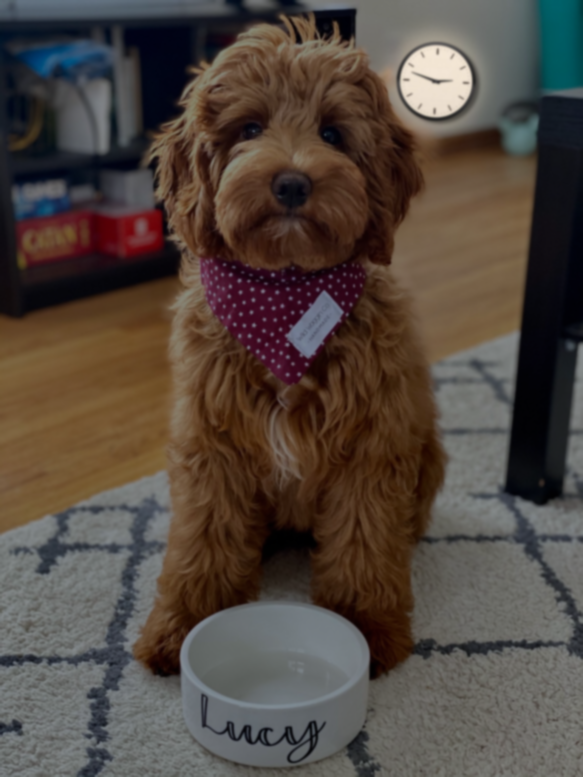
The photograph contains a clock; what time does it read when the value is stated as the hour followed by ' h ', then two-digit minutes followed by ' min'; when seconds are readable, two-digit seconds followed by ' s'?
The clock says 2 h 48 min
